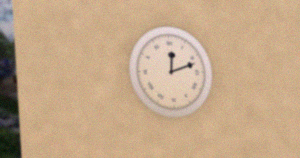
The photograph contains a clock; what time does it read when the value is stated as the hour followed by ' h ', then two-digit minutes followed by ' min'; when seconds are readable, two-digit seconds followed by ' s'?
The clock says 12 h 12 min
